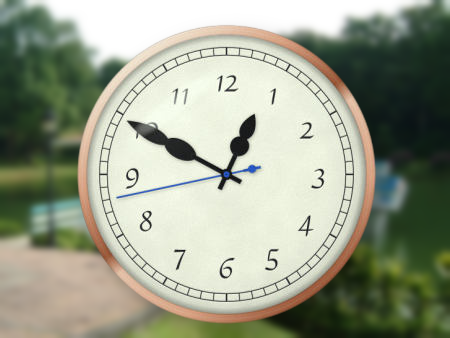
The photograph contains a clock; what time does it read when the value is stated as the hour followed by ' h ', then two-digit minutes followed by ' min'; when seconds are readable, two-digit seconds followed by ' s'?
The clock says 12 h 49 min 43 s
